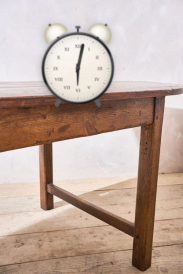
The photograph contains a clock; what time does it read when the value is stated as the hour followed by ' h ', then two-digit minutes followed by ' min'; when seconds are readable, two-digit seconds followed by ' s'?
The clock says 6 h 02 min
